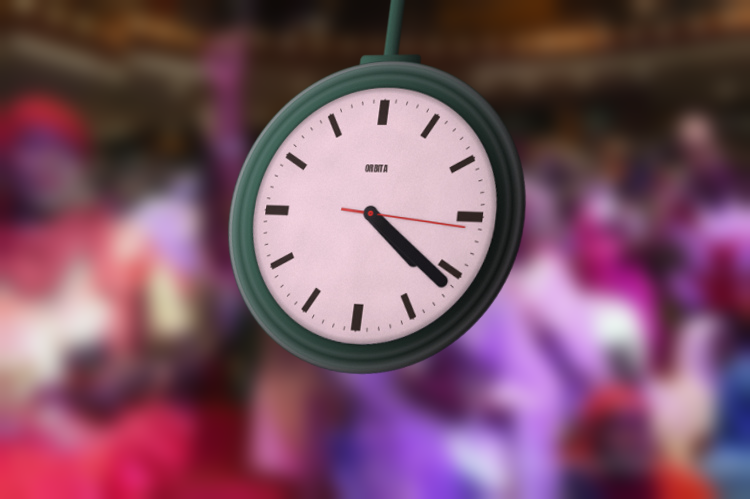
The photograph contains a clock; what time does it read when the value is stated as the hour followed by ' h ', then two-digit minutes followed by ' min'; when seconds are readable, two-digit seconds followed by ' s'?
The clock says 4 h 21 min 16 s
